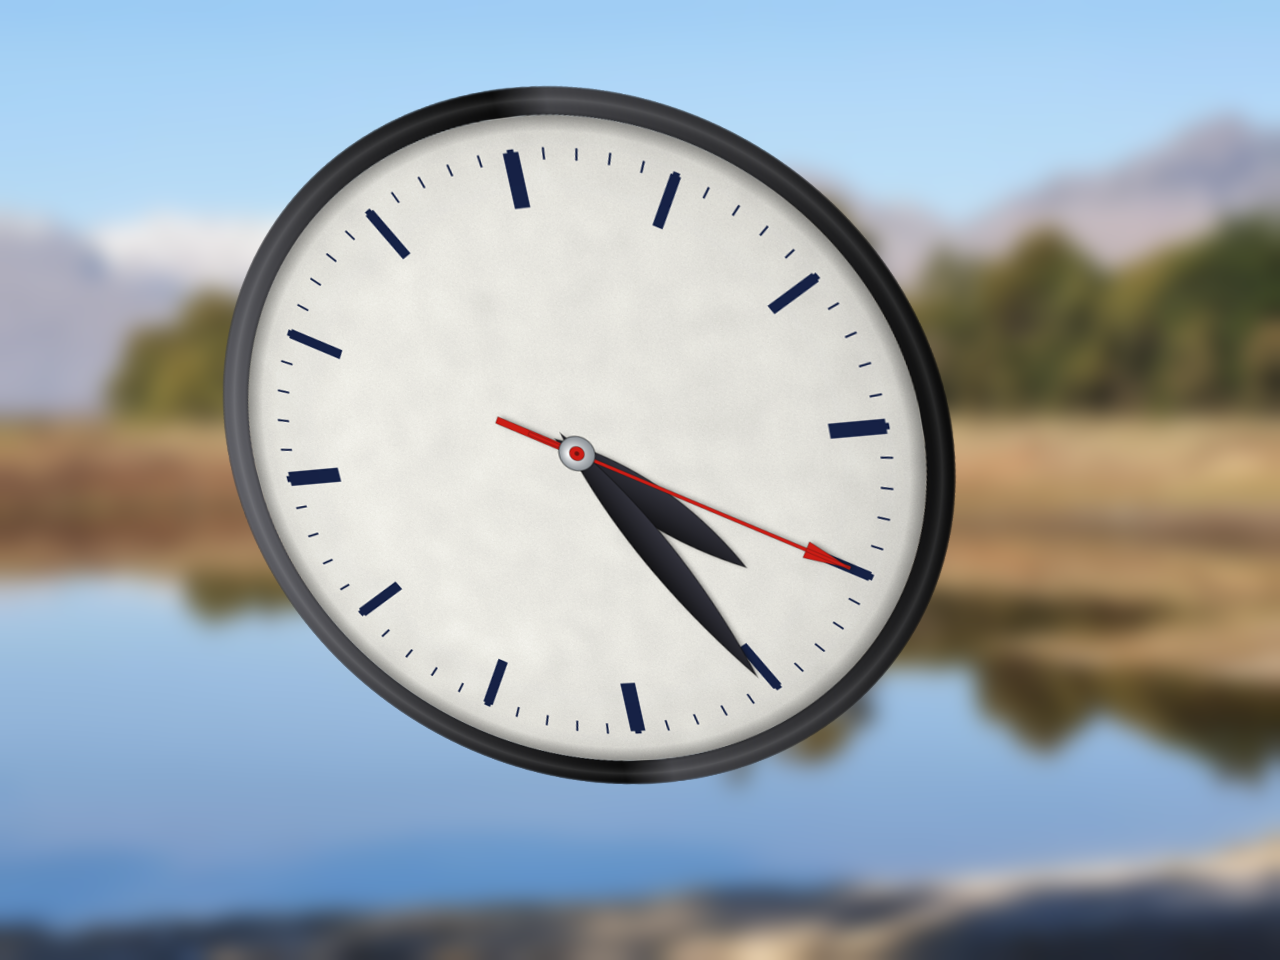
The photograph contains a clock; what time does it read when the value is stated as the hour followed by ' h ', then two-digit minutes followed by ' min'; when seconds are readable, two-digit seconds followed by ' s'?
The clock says 4 h 25 min 20 s
